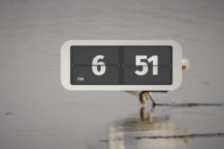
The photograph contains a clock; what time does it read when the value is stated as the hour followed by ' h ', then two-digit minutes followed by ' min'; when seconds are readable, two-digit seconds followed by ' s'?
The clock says 6 h 51 min
